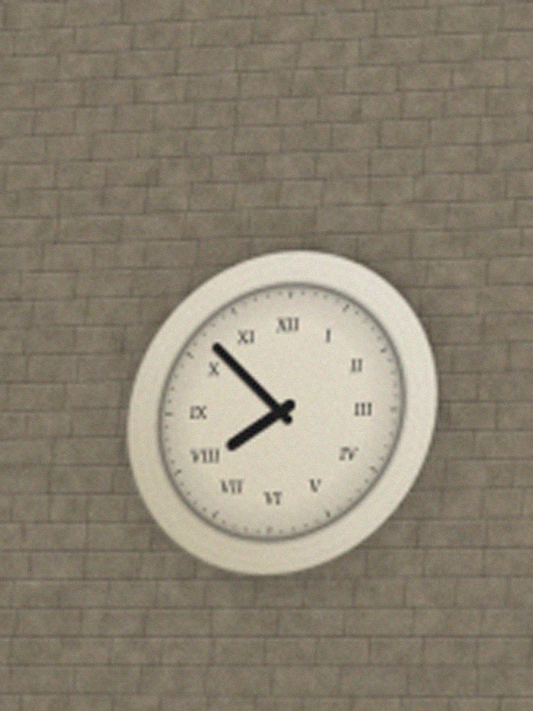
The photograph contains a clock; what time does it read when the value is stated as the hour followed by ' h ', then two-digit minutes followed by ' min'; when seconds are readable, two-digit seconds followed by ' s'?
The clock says 7 h 52 min
